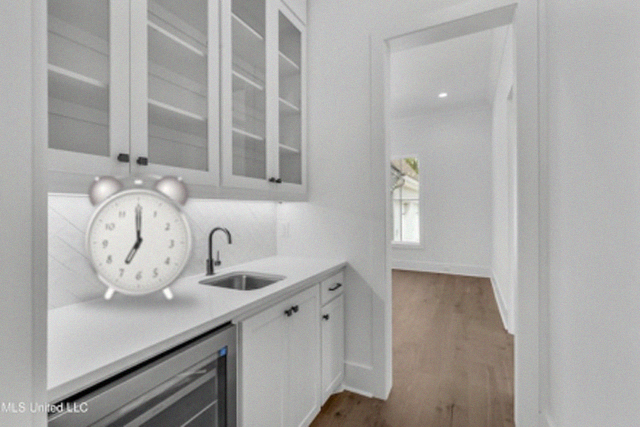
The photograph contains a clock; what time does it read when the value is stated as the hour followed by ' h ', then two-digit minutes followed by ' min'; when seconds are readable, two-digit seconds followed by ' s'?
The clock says 7 h 00 min
